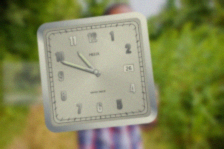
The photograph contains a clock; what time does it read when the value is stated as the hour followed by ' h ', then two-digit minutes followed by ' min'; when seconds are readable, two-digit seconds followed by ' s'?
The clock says 10 h 49 min
